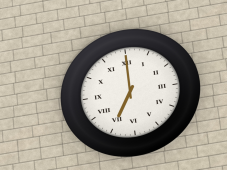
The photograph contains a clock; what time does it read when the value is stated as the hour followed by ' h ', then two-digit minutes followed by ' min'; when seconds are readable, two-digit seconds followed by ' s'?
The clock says 7 h 00 min
